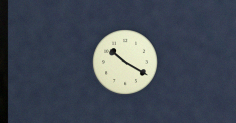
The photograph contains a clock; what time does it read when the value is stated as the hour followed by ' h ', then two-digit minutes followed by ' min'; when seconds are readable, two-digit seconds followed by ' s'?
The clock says 10 h 20 min
